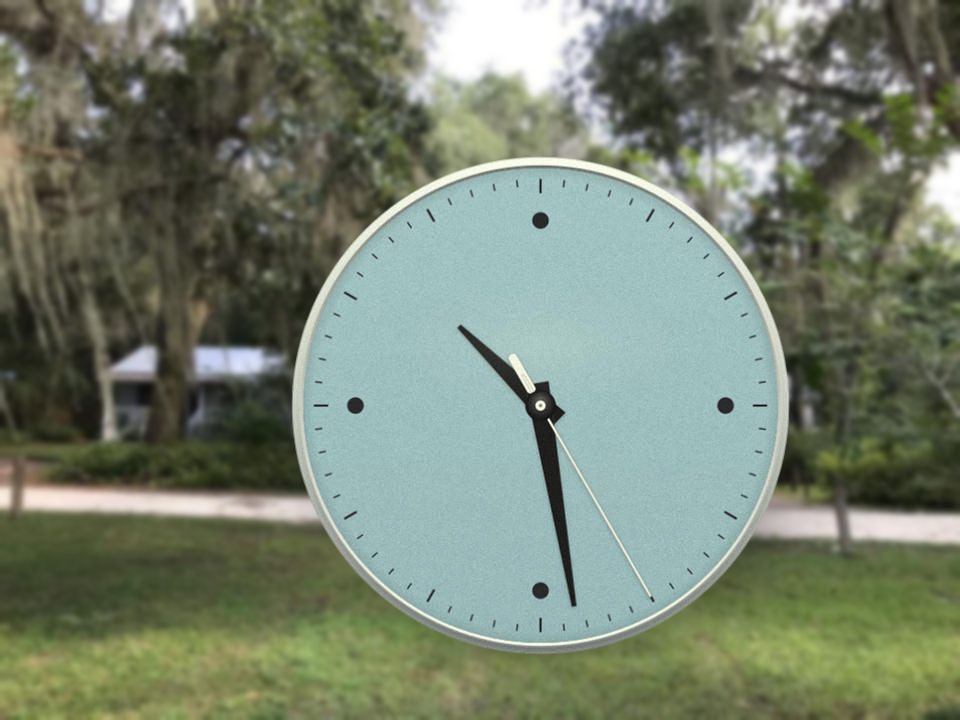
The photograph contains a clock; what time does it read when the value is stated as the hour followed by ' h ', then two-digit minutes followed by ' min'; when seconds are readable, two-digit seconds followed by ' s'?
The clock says 10 h 28 min 25 s
